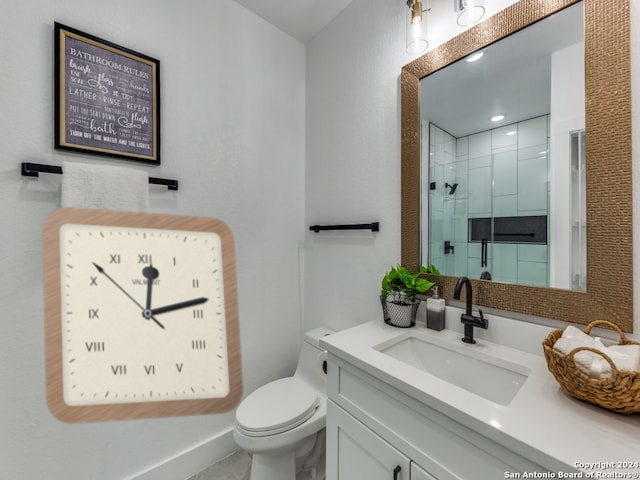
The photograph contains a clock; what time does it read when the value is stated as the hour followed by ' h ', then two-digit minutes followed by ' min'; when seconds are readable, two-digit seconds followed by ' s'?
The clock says 12 h 12 min 52 s
